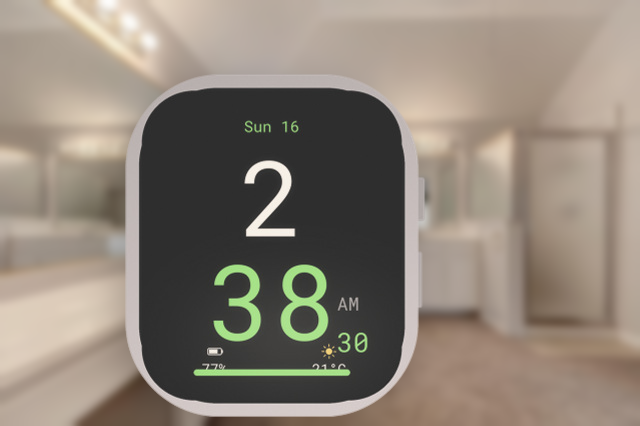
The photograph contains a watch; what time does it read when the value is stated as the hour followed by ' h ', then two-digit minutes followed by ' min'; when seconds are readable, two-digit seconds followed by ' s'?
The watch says 2 h 38 min 30 s
